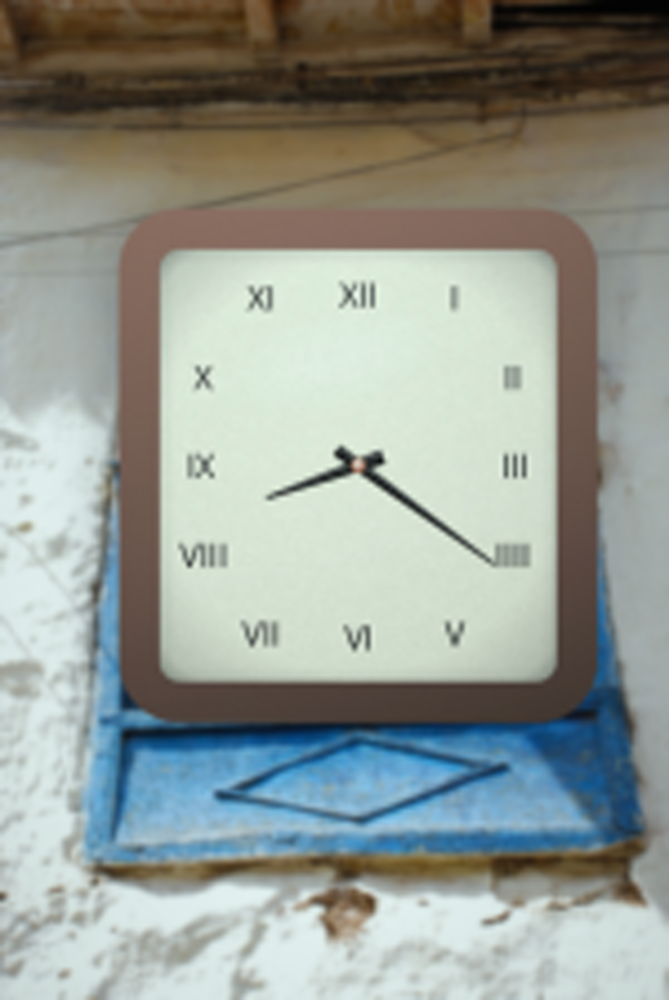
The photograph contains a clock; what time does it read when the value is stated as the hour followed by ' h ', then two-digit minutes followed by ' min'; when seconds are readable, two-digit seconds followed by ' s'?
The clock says 8 h 21 min
